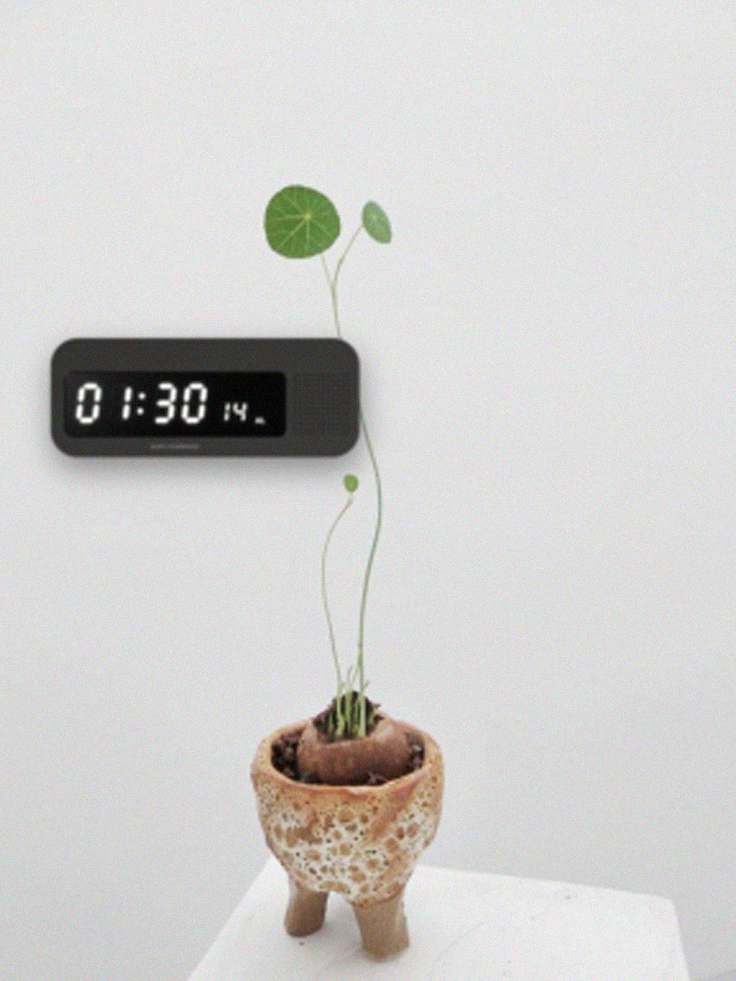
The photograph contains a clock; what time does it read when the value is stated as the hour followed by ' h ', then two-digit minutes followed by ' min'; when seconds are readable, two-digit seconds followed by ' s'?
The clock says 1 h 30 min 14 s
